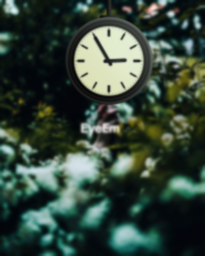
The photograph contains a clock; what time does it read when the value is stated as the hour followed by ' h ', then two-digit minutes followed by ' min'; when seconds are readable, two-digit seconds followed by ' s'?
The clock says 2 h 55 min
